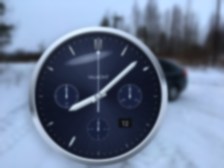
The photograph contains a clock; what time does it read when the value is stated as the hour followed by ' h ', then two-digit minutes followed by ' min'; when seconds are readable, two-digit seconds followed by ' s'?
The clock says 8 h 08 min
